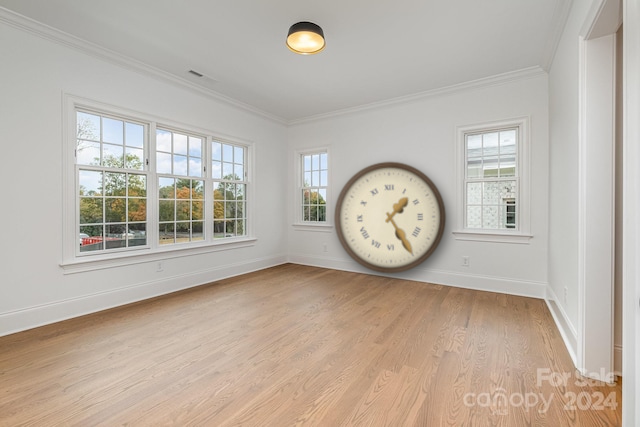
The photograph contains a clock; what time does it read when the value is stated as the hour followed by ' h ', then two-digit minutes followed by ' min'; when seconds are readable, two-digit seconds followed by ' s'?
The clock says 1 h 25 min
